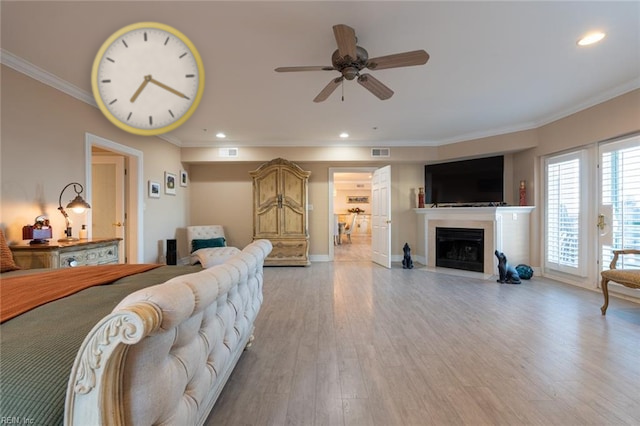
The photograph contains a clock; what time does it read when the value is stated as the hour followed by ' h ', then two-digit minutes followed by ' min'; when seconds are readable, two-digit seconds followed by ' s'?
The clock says 7 h 20 min
